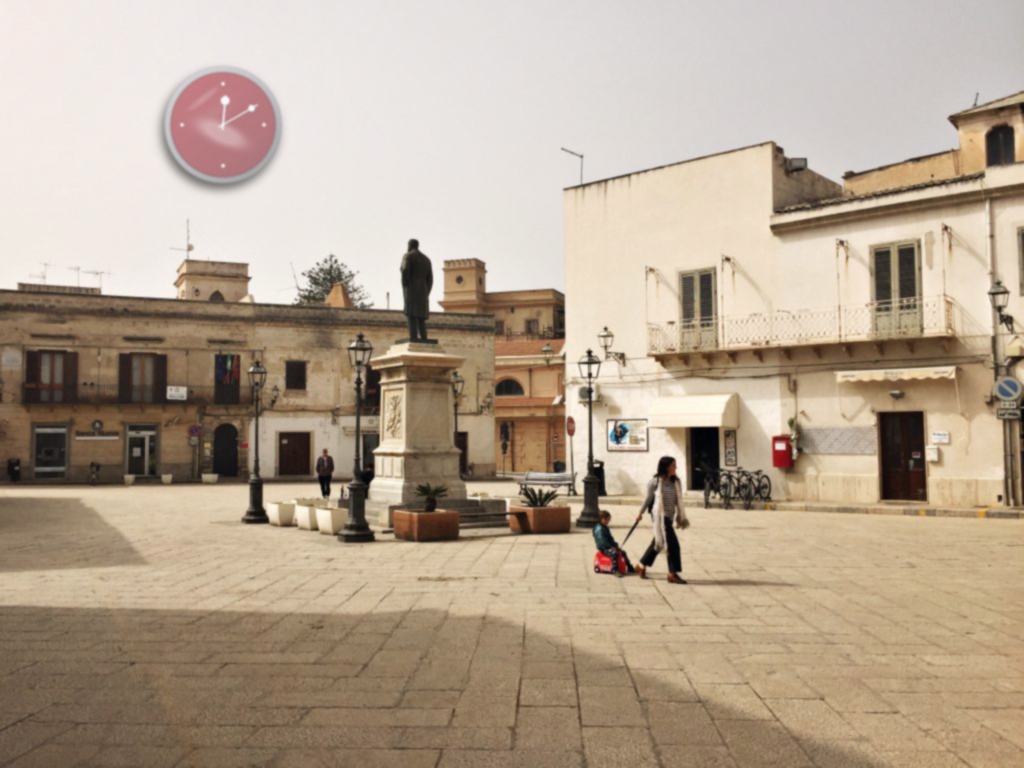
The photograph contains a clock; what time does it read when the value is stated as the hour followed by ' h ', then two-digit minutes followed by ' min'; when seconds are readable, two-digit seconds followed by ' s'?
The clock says 12 h 10 min
